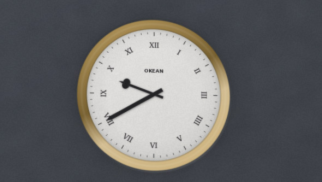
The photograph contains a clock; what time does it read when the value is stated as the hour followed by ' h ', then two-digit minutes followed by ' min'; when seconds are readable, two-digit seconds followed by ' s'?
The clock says 9 h 40 min
